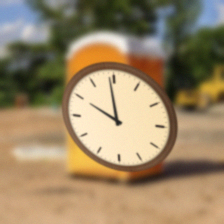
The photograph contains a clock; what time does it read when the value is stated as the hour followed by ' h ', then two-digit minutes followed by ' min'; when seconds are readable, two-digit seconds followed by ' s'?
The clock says 9 h 59 min
